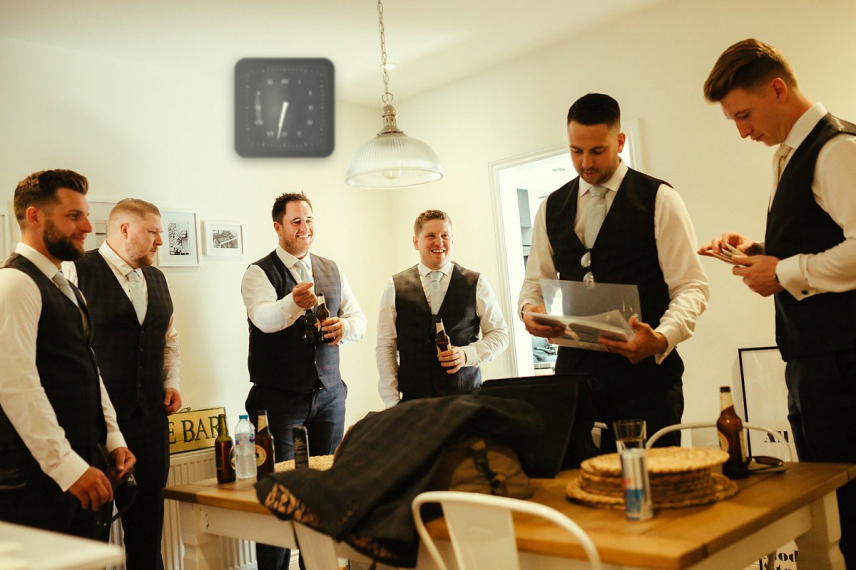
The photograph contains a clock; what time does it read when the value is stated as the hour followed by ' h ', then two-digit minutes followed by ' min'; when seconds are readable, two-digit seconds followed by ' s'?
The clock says 6 h 32 min
